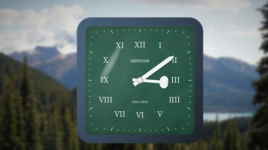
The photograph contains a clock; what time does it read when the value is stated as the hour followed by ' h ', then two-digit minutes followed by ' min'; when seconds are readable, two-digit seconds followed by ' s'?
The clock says 3 h 09 min
